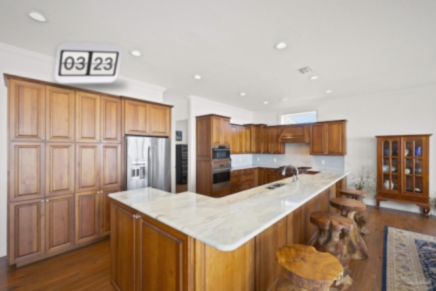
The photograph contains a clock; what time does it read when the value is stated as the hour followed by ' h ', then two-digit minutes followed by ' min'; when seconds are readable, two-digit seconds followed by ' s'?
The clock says 3 h 23 min
